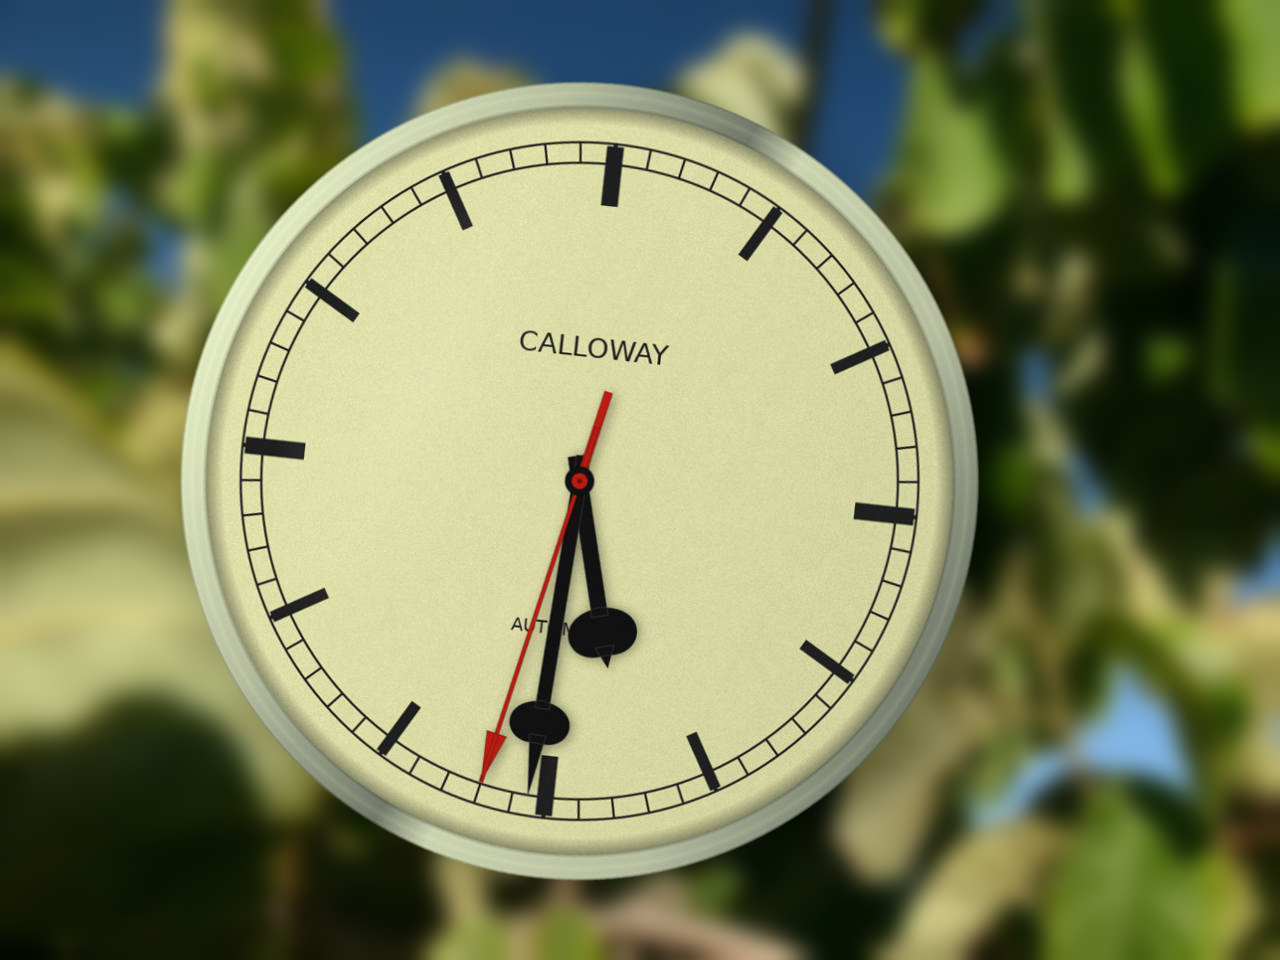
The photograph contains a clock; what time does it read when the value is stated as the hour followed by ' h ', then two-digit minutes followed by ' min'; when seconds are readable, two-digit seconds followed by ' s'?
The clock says 5 h 30 min 32 s
